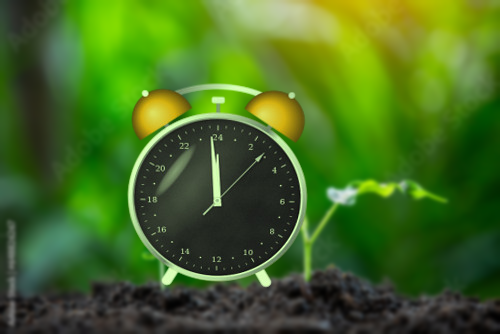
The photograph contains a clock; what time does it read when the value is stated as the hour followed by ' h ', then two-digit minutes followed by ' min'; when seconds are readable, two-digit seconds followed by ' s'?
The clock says 23 h 59 min 07 s
